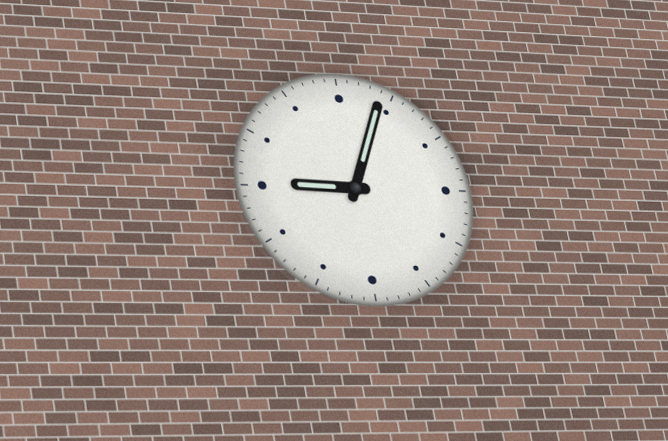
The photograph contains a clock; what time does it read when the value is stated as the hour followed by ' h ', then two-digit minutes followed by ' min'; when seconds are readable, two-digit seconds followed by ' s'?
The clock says 9 h 04 min
